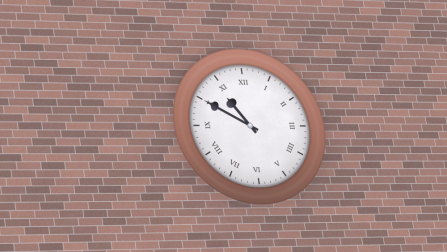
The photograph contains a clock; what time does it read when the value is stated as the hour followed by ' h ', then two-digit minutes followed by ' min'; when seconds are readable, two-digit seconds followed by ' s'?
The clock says 10 h 50 min
